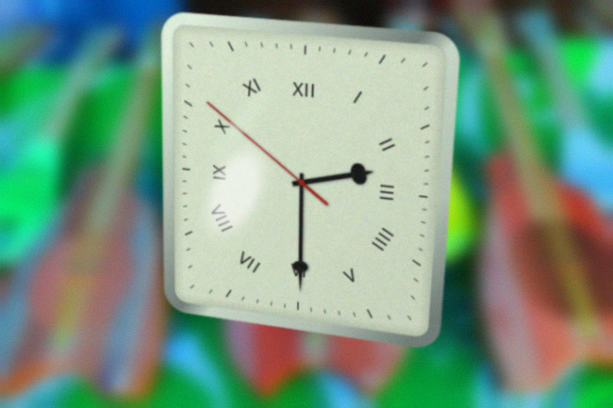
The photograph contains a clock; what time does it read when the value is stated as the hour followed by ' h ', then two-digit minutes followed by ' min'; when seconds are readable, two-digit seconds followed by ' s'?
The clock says 2 h 29 min 51 s
